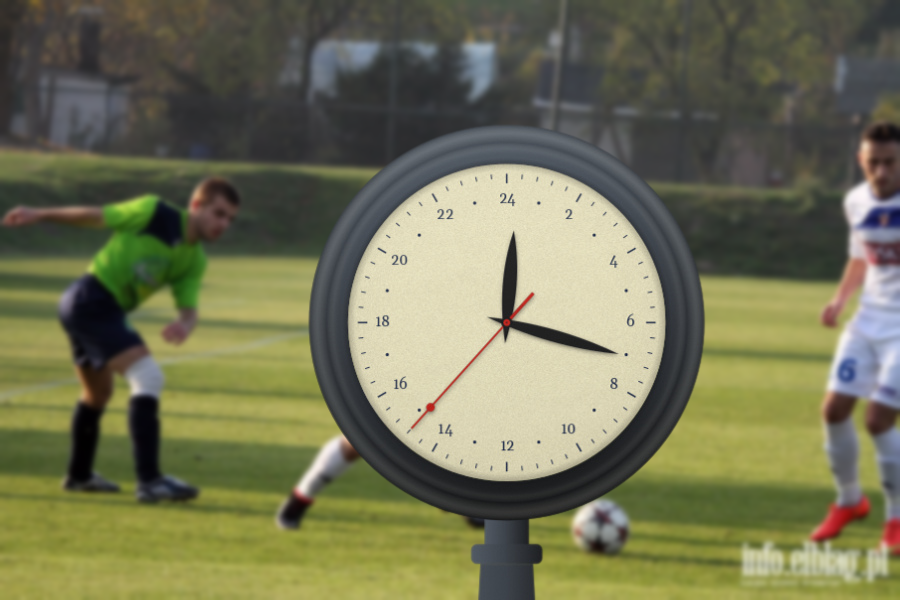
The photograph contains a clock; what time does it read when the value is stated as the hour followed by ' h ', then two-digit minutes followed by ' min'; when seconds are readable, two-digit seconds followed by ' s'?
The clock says 0 h 17 min 37 s
